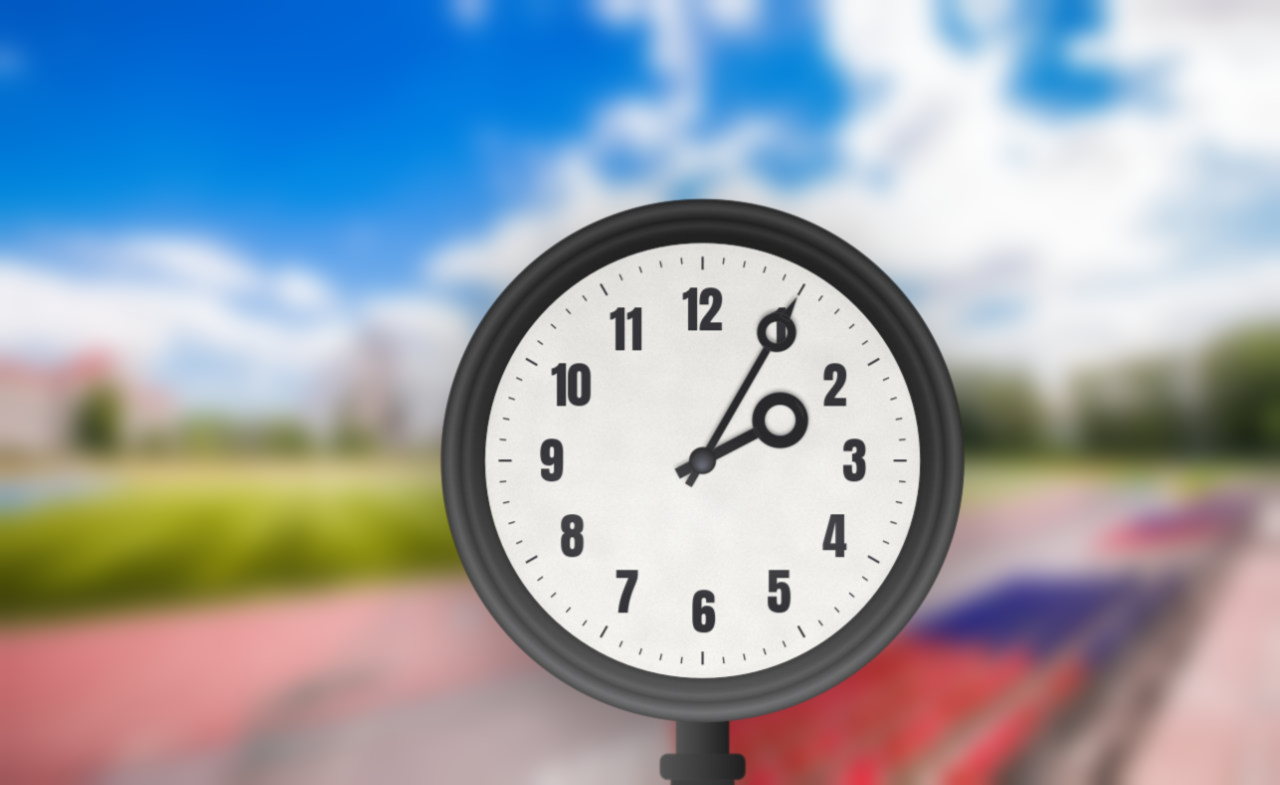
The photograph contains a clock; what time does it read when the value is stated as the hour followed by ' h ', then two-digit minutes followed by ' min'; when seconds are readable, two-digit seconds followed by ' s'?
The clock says 2 h 05 min
